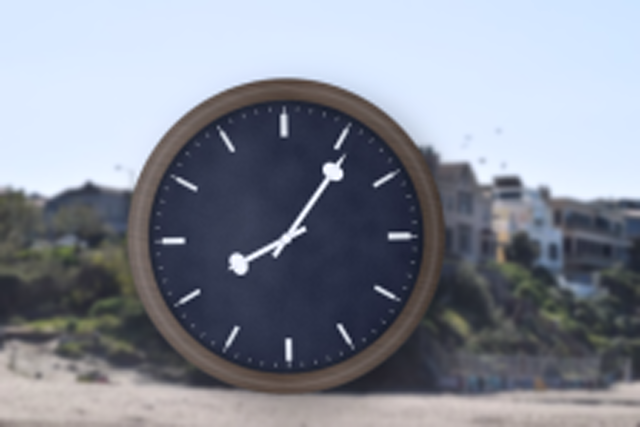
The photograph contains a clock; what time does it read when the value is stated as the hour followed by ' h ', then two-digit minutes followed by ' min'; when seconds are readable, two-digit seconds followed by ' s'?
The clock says 8 h 06 min
